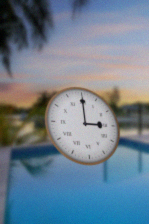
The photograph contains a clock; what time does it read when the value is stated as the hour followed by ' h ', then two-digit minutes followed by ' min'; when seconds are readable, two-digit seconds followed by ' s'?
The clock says 3 h 00 min
